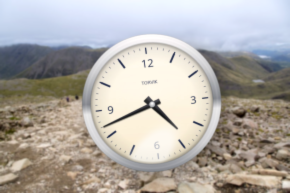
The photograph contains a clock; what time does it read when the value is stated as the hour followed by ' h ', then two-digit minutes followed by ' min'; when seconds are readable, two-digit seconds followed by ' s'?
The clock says 4 h 42 min
